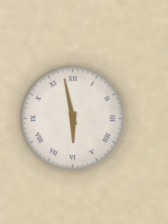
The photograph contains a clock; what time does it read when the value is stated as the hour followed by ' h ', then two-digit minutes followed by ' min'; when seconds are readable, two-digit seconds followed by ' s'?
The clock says 5 h 58 min
